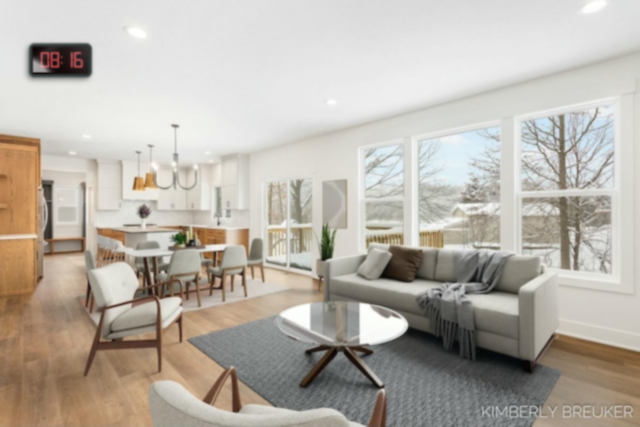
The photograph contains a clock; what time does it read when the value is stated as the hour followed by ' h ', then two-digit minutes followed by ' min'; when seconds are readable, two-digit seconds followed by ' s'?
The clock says 8 h 16 min
